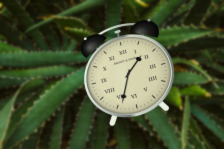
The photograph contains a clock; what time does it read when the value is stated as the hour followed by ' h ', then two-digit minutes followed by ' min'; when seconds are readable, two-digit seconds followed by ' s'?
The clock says 1 h 34 min
